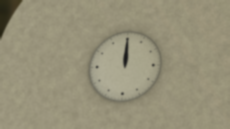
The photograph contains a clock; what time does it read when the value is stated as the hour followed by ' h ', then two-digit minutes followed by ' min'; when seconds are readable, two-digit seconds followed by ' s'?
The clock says 12 h 00 min
